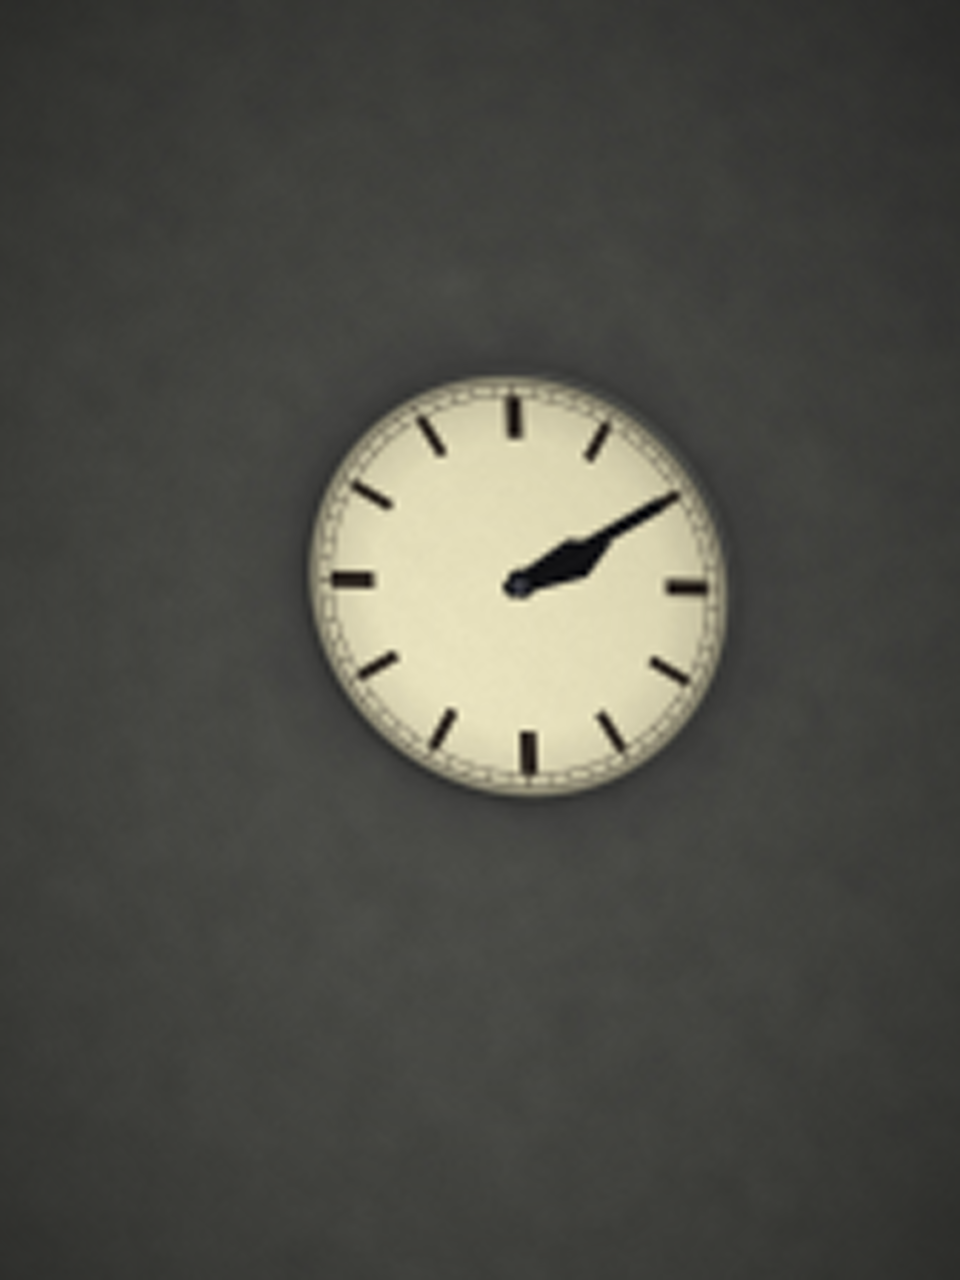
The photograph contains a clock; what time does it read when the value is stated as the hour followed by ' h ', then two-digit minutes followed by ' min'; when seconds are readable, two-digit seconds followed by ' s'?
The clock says 2 h 10 min
